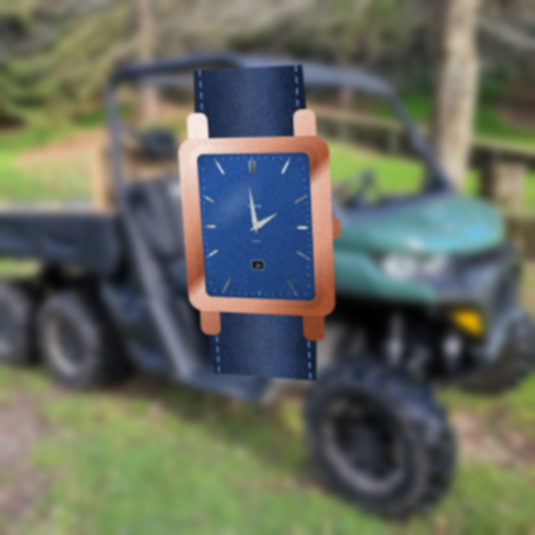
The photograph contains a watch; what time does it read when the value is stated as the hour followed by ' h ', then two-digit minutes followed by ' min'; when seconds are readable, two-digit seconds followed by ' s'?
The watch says 1 h 59 min
